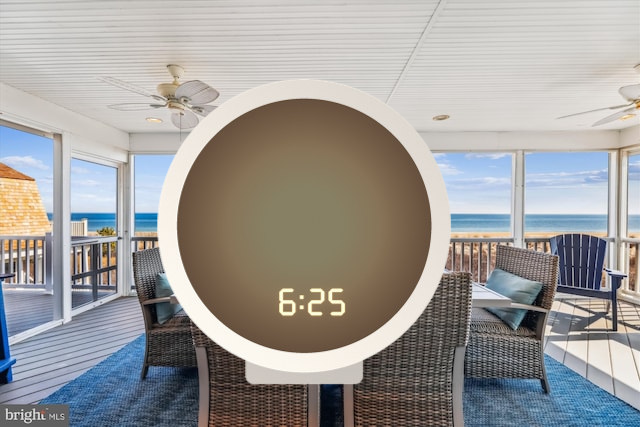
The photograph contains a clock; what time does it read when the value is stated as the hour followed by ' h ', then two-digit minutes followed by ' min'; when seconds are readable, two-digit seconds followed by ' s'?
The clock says 6 h 25 min
